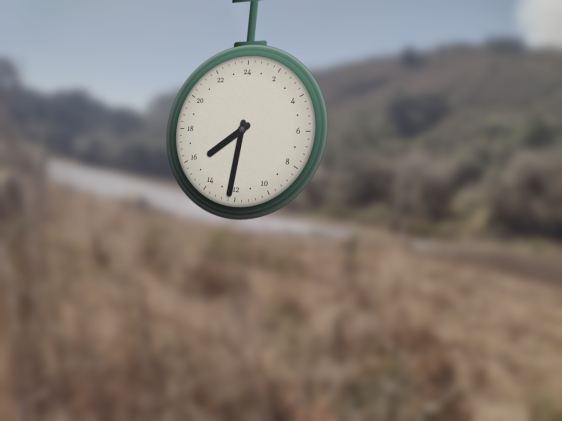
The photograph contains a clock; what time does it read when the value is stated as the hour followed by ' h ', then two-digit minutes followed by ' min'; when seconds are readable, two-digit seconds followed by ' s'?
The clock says 15 h 31 min
